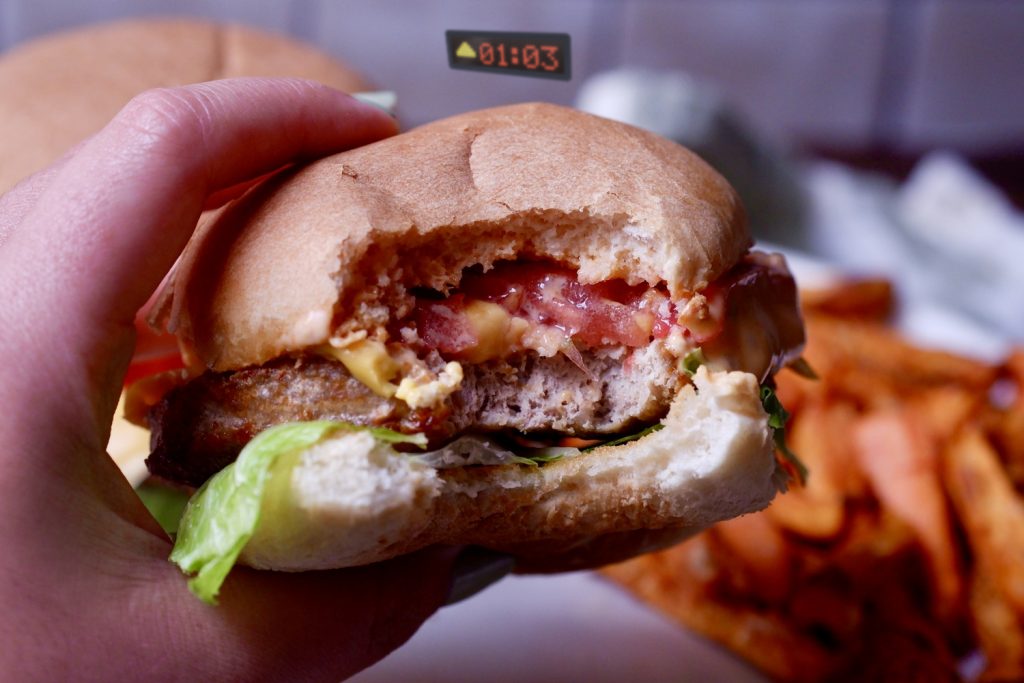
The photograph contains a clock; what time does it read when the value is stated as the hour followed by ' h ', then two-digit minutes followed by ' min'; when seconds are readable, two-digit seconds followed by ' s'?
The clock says 1 h 03 min
